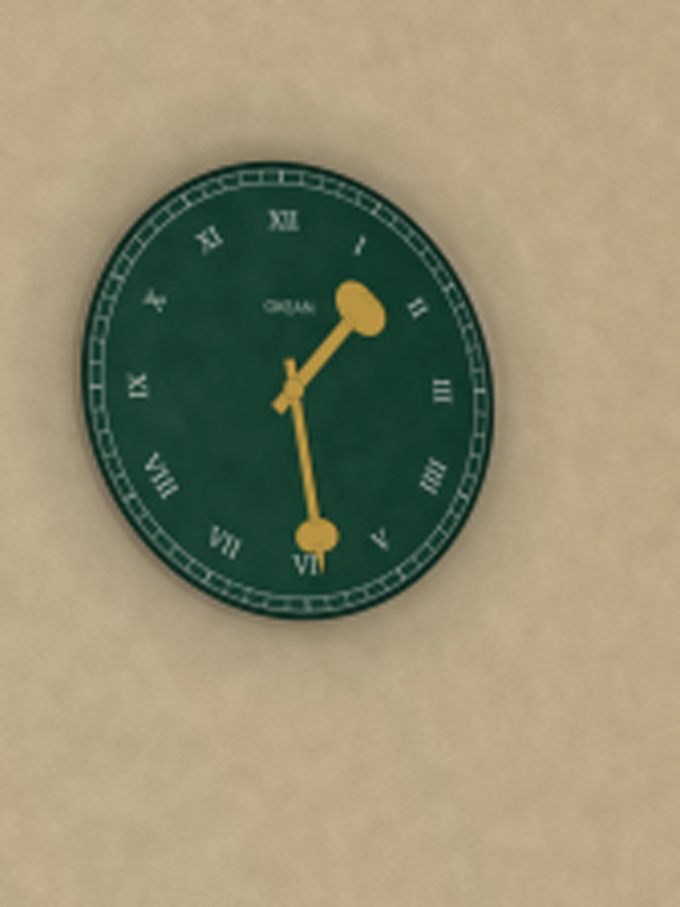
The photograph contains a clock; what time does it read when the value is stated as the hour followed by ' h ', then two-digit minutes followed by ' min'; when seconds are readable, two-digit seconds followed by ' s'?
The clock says 1 h 29 min
